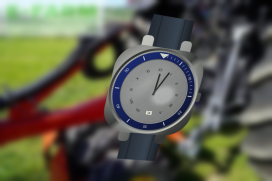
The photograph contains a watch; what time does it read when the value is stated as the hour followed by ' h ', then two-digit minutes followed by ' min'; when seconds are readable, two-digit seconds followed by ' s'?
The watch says 12 h 04 min
